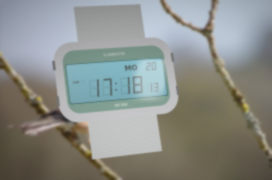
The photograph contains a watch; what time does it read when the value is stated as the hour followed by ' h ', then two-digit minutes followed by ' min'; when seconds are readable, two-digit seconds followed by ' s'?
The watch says 17 h 18 min
